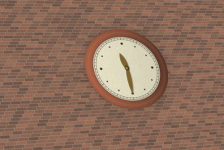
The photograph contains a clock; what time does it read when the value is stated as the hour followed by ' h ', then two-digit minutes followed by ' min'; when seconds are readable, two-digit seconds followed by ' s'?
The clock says 11 h 30 min
